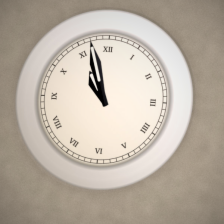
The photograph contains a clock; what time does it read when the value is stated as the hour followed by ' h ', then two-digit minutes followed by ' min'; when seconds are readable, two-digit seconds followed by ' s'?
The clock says 10 h 57 min
